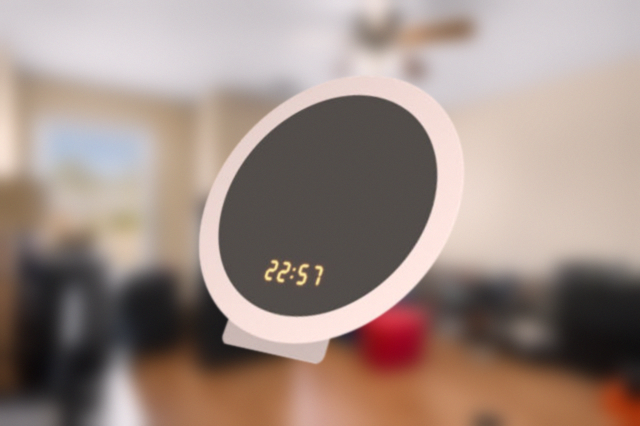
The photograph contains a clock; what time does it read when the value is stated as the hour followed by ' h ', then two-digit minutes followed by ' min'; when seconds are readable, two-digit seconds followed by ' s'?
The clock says 22 h 57 min
